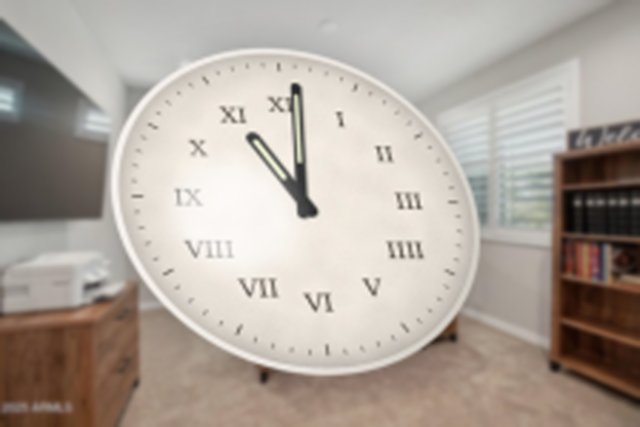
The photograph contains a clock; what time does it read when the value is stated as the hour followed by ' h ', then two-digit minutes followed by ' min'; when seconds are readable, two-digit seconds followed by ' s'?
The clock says 11 h 01 min
